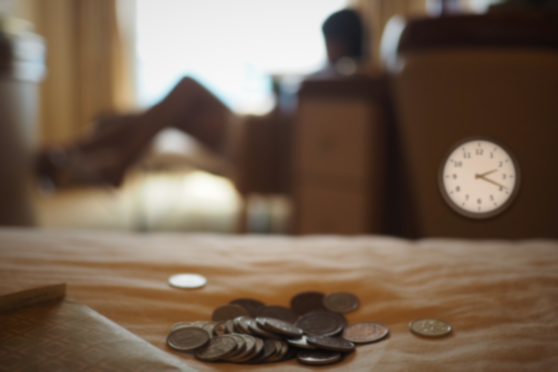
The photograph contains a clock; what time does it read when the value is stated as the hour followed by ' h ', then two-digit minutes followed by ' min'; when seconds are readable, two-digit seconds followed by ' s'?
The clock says 2 h 19 min
